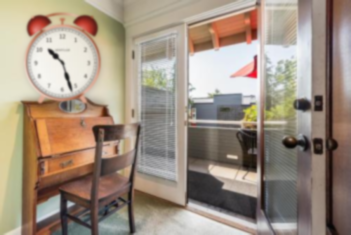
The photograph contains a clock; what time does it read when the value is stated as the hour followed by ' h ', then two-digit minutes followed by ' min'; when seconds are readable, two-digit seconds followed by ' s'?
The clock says 10 h 27 min
